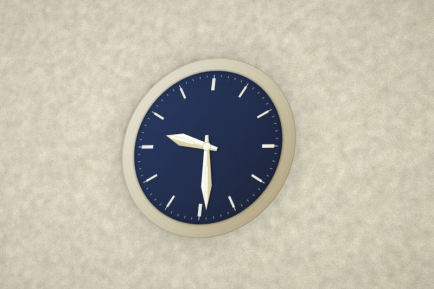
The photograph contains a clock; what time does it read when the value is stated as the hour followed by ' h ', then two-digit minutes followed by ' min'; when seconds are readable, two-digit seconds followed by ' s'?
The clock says 9 h 29 min
